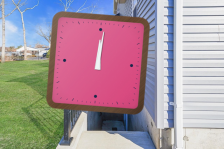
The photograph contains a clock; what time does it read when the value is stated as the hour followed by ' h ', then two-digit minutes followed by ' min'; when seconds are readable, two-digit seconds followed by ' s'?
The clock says 12 h 01 min
